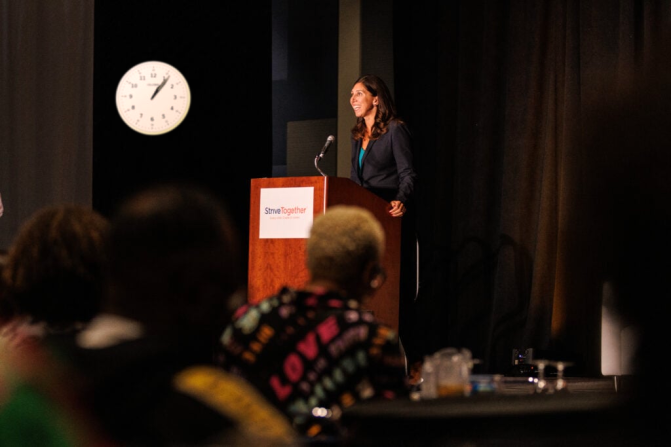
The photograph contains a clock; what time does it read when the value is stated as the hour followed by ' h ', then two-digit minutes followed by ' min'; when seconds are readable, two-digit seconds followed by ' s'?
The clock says 1 h 06 min
